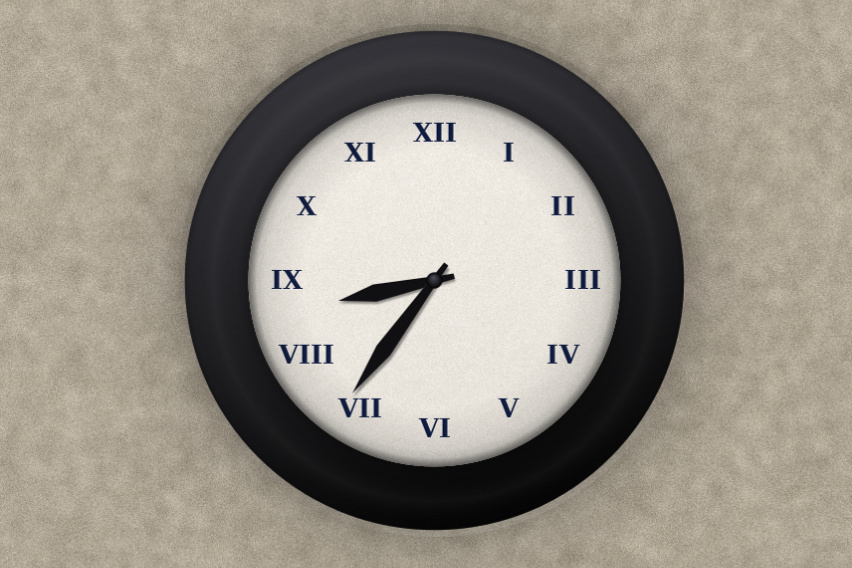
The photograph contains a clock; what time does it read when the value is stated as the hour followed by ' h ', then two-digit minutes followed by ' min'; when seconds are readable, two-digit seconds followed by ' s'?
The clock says 8 h 36 min
